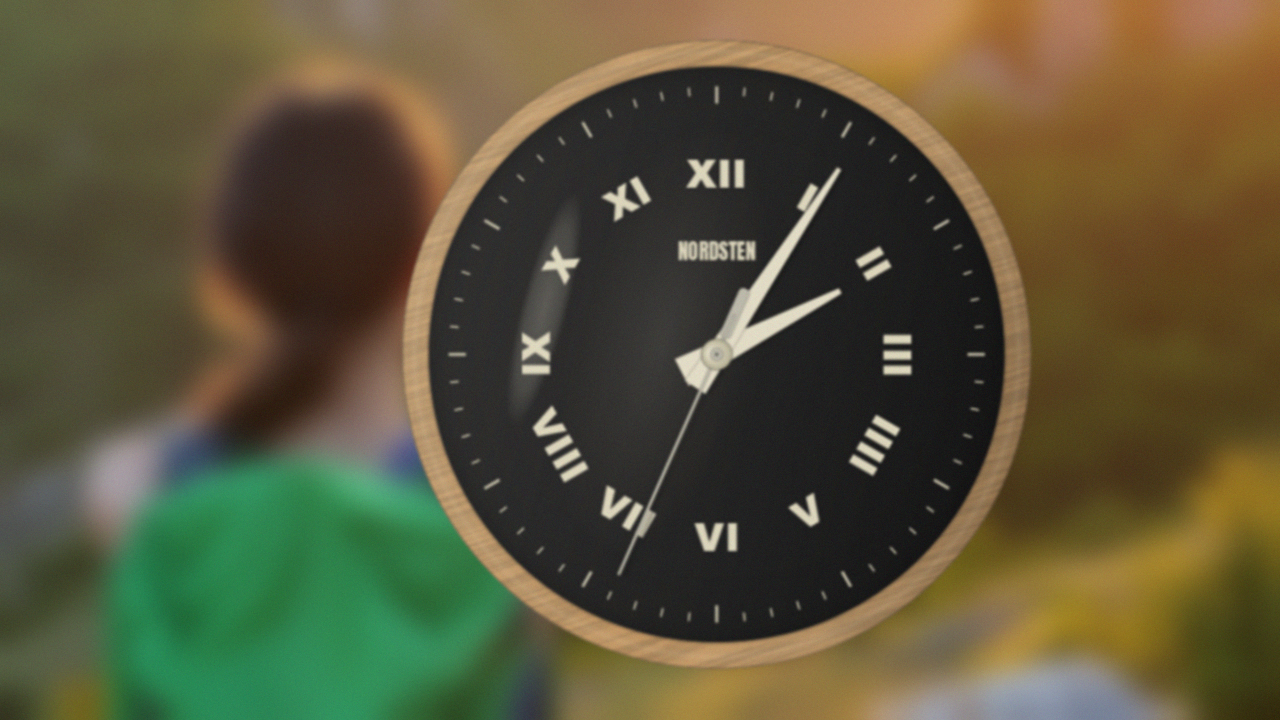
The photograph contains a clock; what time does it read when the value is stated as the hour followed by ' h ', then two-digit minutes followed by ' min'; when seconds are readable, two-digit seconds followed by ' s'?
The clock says 2 h 05 min 34 s
